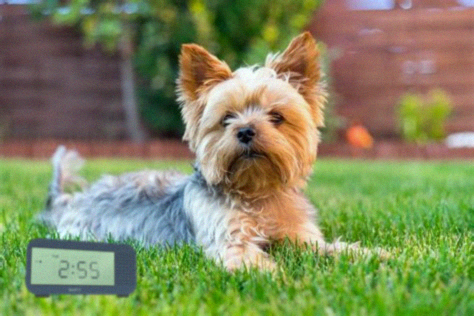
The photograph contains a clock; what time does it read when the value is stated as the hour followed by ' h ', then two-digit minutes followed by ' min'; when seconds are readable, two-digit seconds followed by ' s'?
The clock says 2 h 55 min
